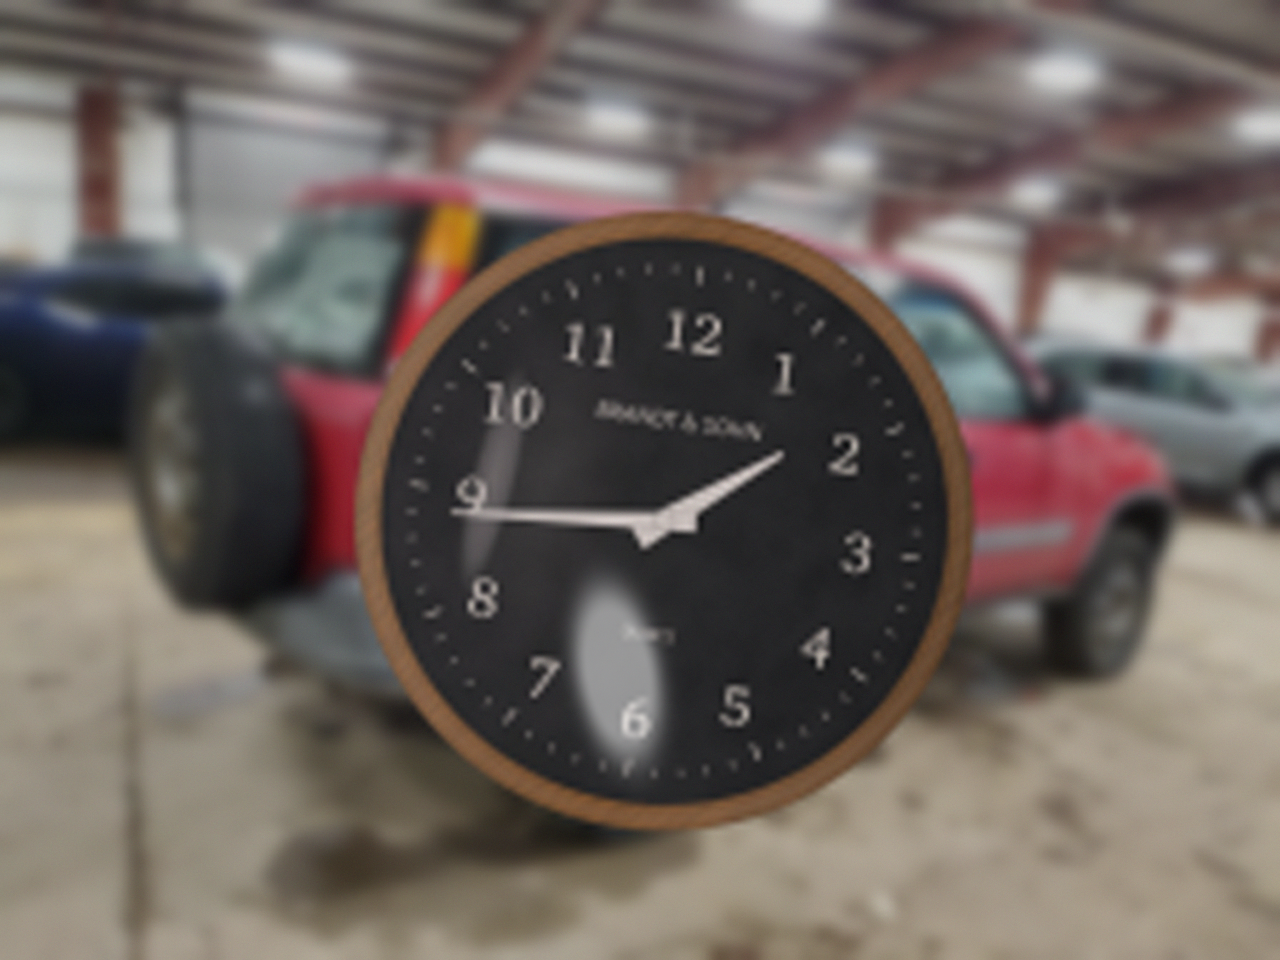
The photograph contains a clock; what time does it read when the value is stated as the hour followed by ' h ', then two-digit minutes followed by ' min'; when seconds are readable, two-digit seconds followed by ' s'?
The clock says 1 h 44 min
